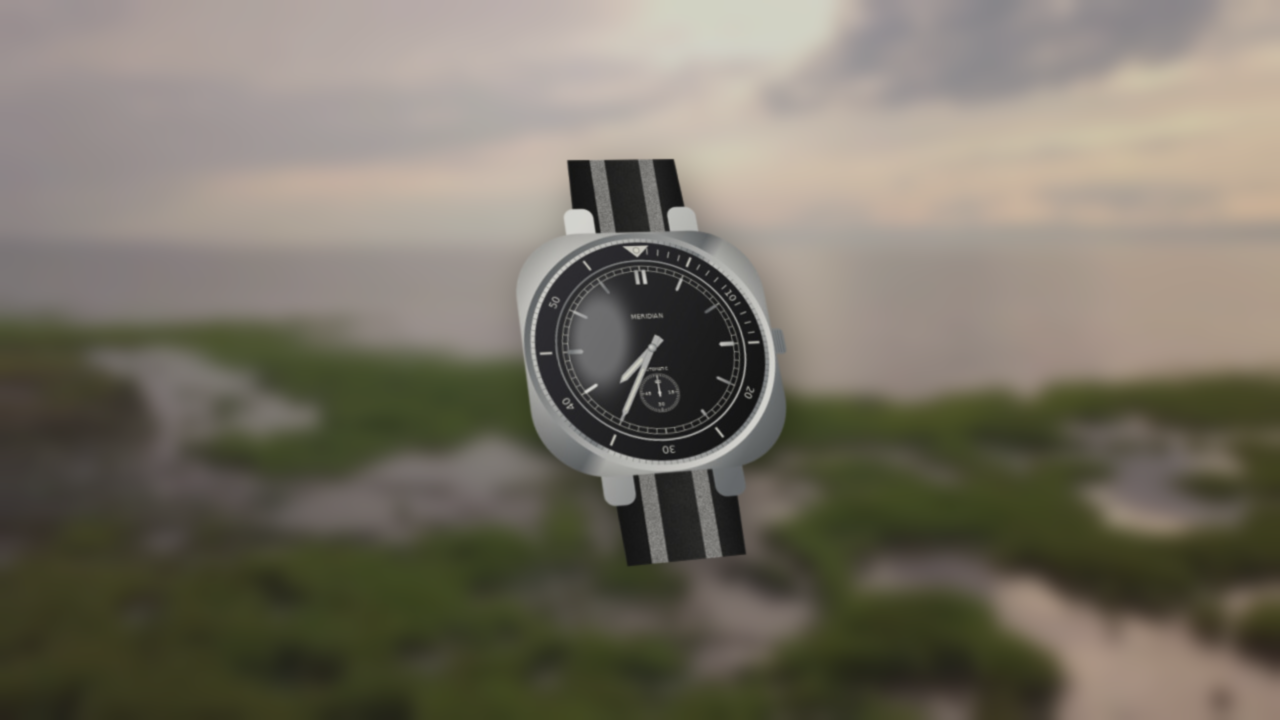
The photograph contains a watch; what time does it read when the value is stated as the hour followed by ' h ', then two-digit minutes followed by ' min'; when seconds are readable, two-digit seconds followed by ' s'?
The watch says 7 h 35 min
